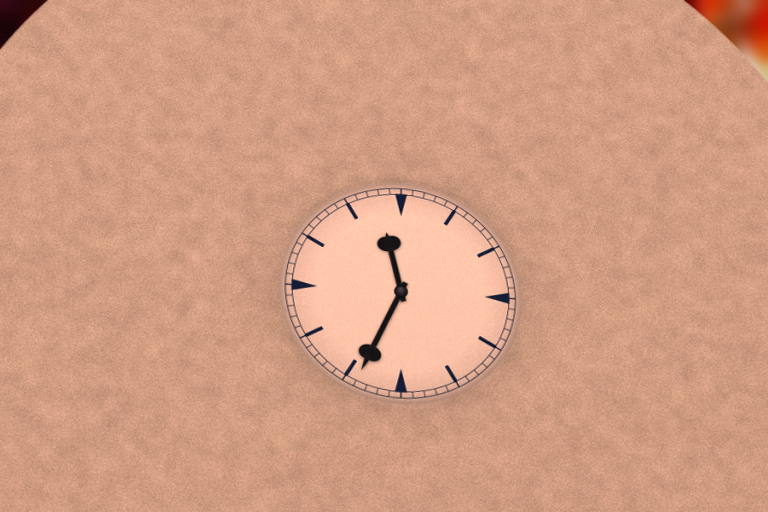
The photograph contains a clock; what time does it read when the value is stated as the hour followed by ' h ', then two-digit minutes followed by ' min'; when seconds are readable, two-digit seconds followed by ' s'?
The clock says 11 h 34 min
